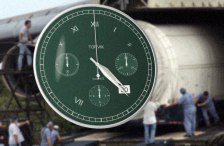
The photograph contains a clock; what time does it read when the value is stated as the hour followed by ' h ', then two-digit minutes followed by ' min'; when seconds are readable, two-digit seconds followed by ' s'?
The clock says 4 h 23 min
